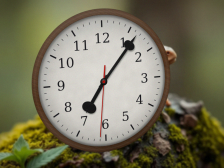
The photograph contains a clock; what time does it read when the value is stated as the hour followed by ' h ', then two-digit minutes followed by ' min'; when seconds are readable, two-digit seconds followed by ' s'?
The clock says 7 h 06 min 31 s
